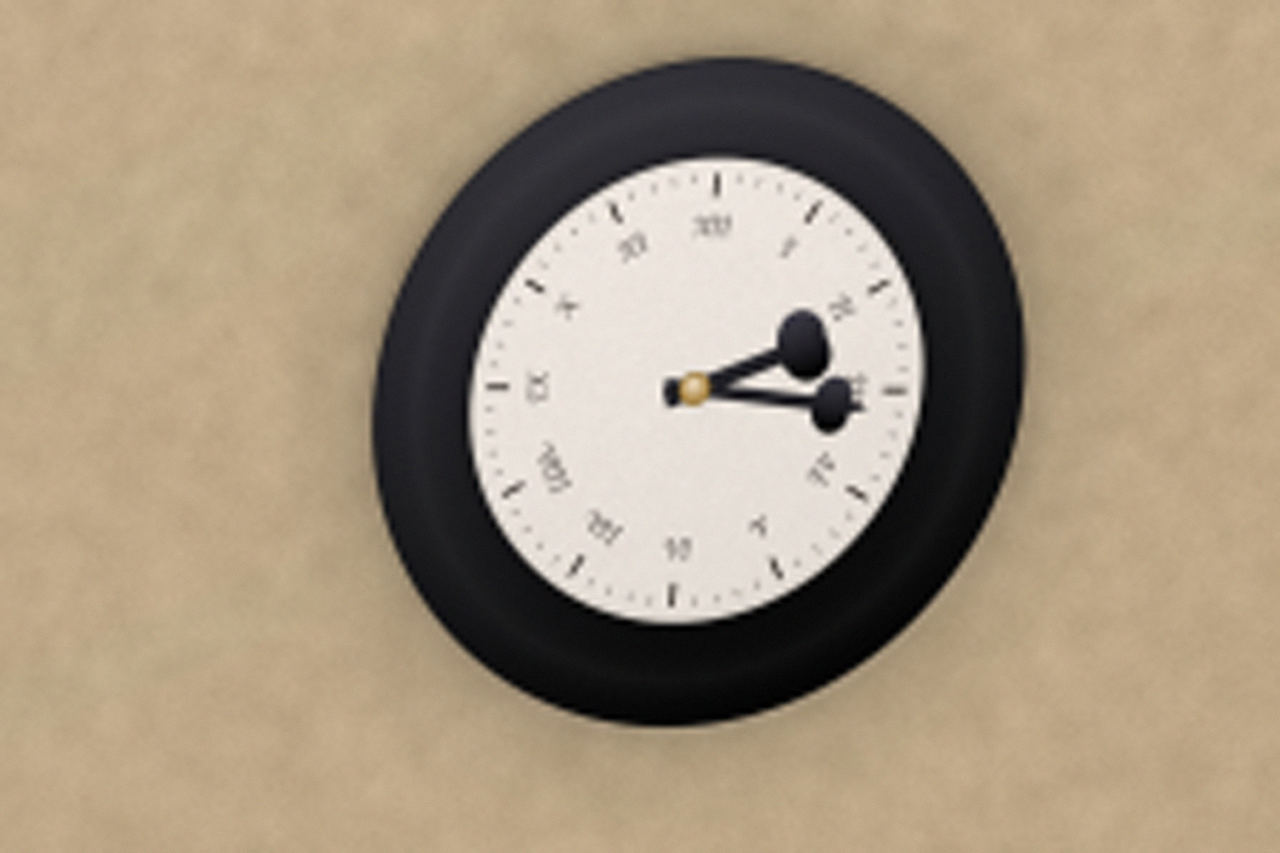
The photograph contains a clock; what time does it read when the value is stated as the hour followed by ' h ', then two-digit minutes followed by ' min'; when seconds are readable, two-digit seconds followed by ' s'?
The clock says 2 h 16 min
